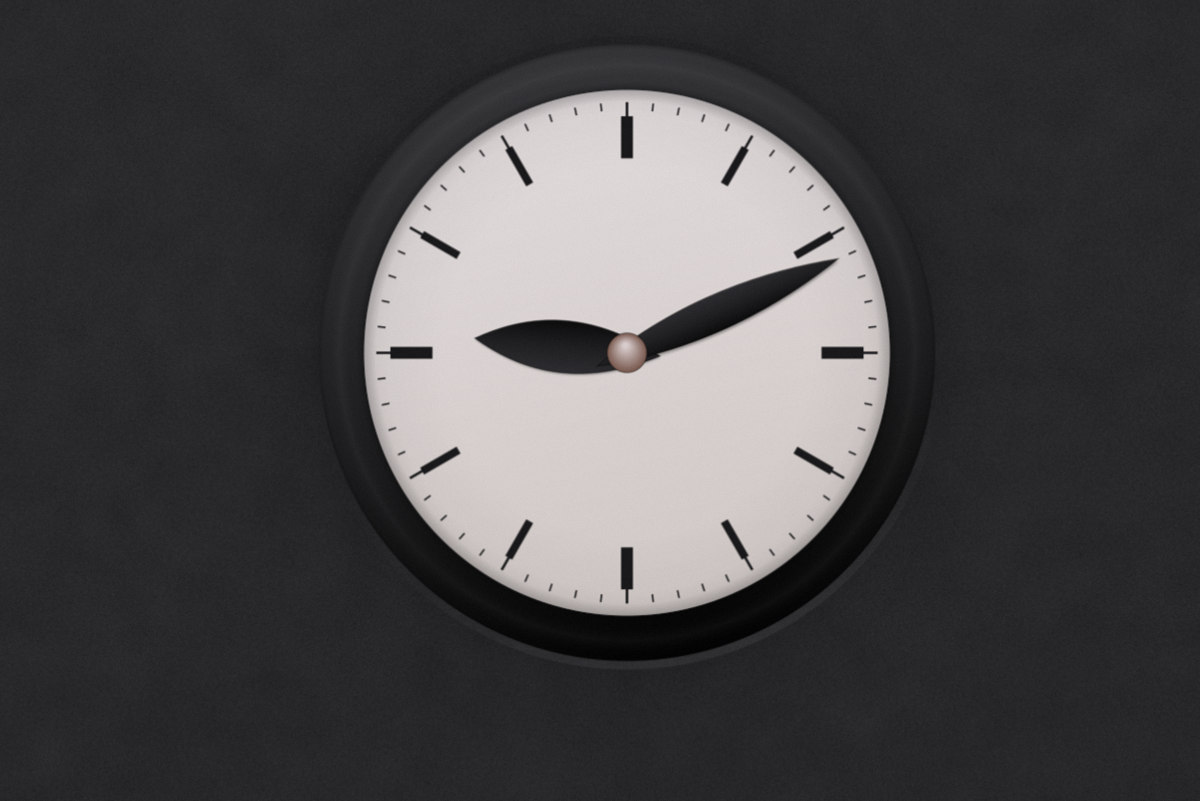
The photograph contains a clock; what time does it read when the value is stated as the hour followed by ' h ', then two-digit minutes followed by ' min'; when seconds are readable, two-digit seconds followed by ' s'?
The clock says 9 h 11 min
